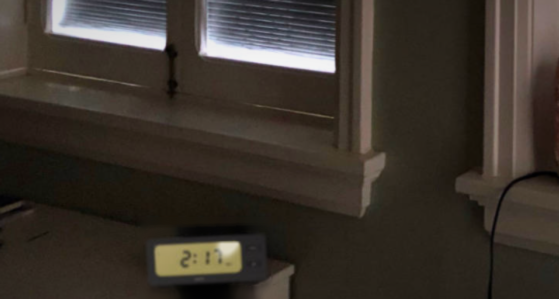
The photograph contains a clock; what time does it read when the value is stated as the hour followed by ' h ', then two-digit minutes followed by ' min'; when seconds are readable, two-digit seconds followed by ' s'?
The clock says 2 h 17 min
